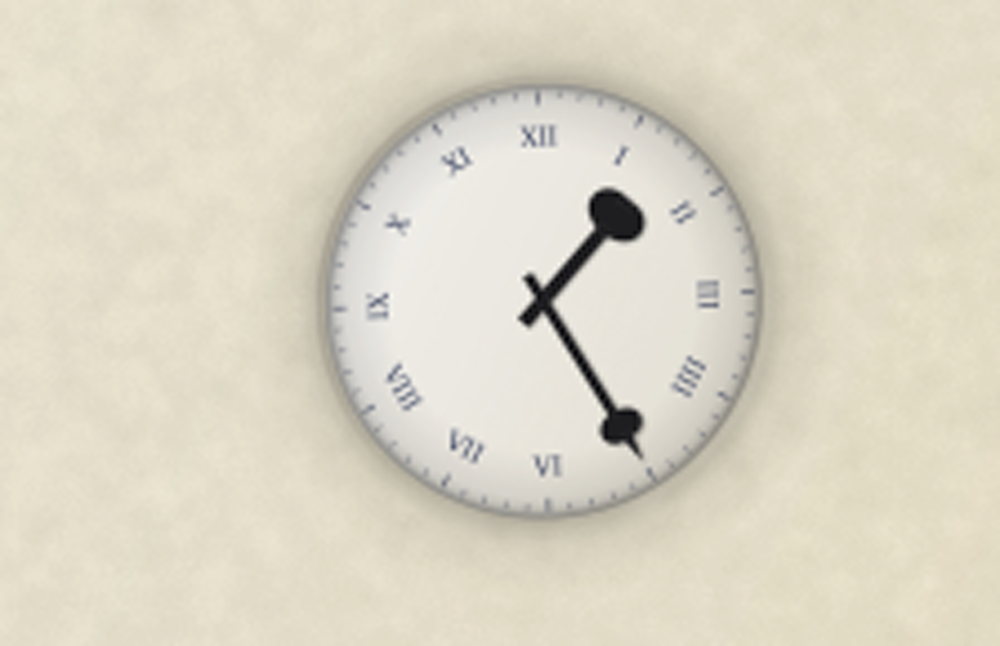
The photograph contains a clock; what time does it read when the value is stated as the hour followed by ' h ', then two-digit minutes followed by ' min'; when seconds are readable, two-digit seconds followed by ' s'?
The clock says 1 h 25 min
